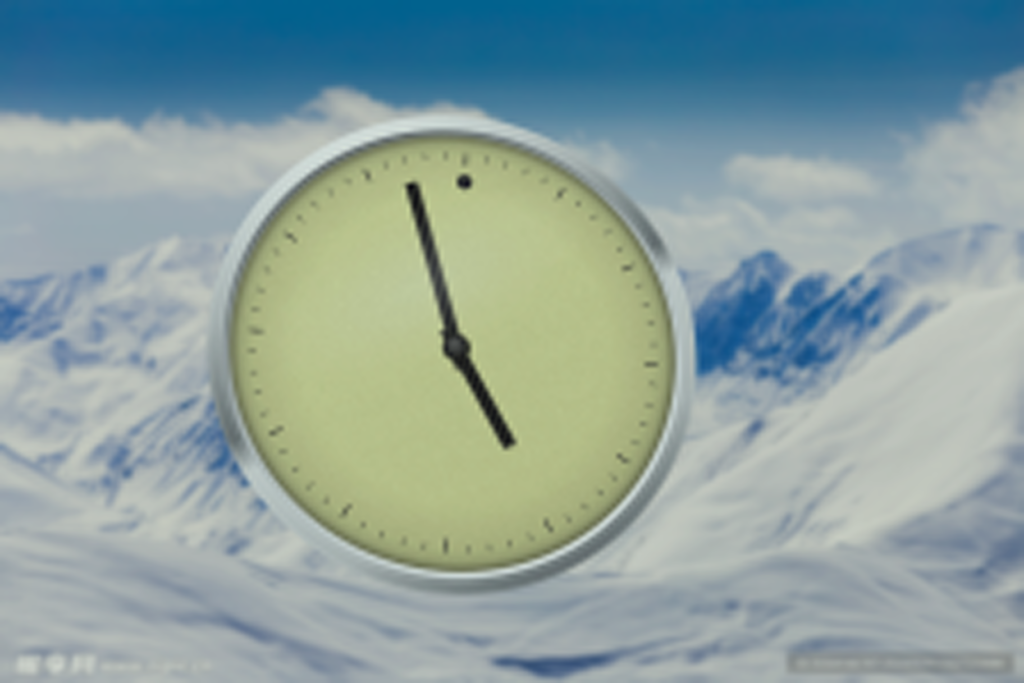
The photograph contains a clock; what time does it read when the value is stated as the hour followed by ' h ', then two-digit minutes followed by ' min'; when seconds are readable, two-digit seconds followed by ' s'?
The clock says 4 h 57 min
